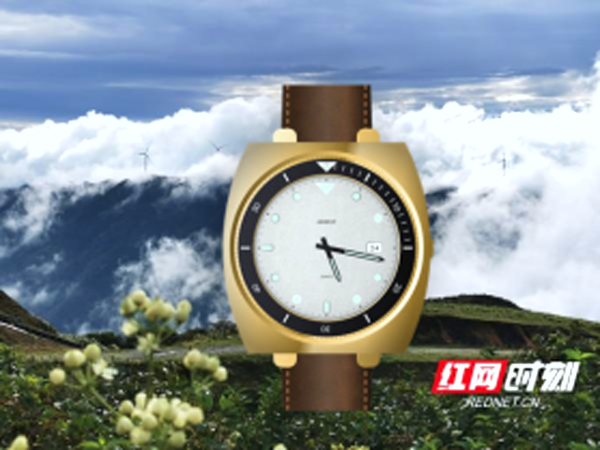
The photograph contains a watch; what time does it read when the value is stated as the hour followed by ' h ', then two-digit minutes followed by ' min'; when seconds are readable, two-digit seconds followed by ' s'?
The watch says 5 h 17 min
